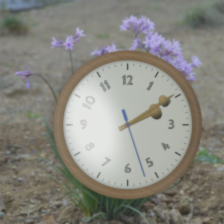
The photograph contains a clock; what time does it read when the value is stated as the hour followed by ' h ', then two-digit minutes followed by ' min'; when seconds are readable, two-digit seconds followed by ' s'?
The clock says 2 h 09 min 27 s
